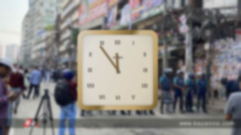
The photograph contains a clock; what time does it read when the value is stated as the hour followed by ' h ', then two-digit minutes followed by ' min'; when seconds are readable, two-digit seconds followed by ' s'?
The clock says 11 h 54 min
